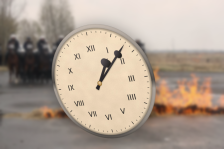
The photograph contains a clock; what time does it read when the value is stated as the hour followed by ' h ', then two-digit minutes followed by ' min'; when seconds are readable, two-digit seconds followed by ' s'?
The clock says 1 h 08 min
